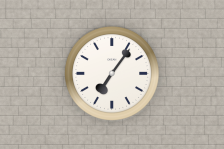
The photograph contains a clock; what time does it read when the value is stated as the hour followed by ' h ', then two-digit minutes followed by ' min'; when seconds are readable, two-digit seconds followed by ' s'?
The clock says 7 h 06 min
